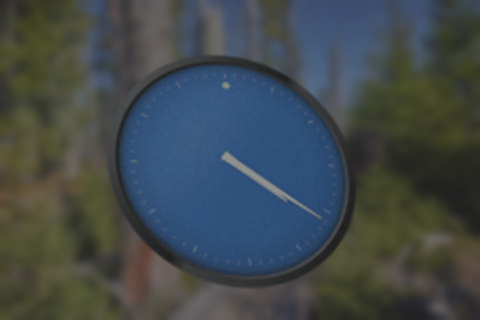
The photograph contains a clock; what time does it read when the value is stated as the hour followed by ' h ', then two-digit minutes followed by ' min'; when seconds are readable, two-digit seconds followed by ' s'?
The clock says 4 h 21 min
